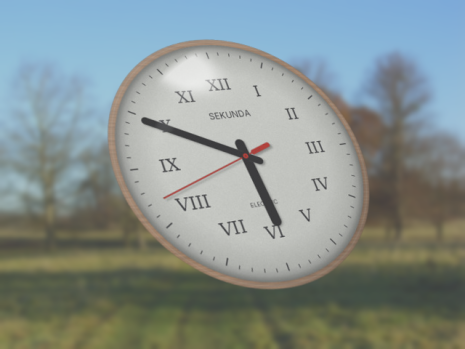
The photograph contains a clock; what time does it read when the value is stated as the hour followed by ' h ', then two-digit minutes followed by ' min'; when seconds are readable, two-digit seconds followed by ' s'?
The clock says 5 h 49 min 42 s
